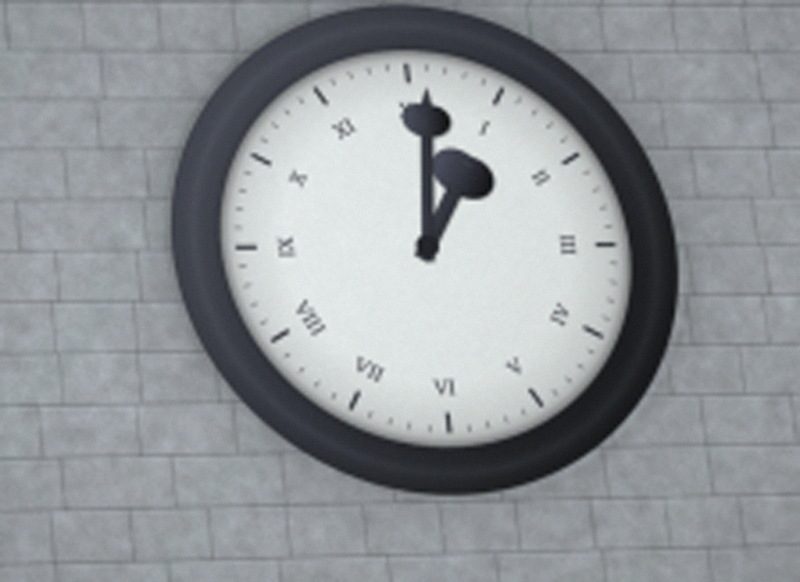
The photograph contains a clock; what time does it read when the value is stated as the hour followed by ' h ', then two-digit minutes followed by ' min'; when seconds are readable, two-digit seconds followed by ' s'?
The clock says 1 h 01 min
